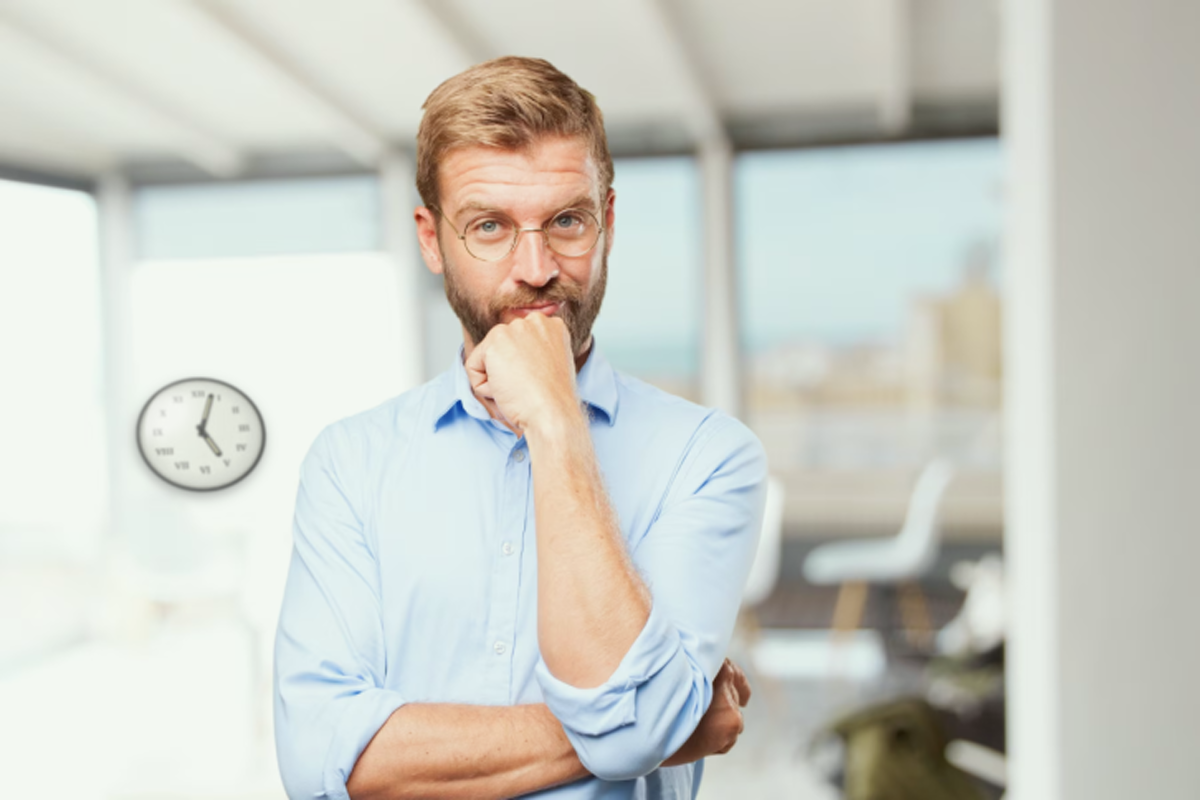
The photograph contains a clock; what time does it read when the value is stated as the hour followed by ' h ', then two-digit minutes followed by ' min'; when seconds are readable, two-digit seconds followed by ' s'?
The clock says 5 h 03 min
